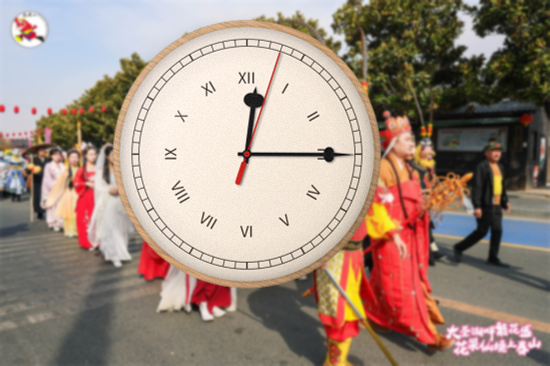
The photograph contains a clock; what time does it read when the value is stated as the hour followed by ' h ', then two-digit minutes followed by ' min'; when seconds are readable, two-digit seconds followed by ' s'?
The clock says 12 h 15 min 03 s
